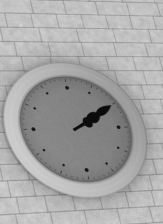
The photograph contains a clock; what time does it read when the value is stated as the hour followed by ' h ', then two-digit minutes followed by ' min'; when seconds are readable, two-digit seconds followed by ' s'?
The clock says 2 h 10 min
